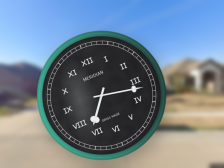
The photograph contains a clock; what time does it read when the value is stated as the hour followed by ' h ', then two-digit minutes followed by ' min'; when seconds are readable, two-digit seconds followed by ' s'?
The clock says 7 h 17 min
